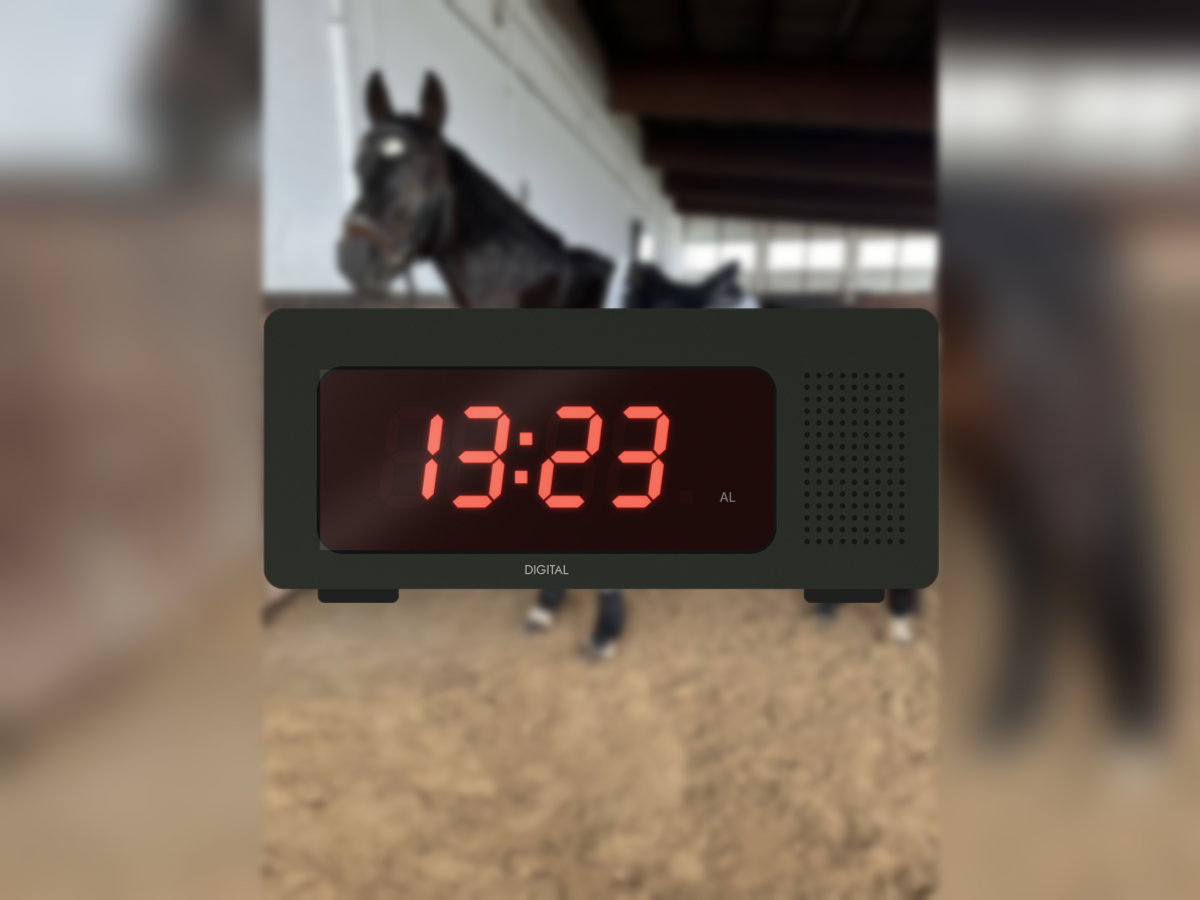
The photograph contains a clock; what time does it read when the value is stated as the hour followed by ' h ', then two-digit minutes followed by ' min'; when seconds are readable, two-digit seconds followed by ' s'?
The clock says 13 h 23 min
